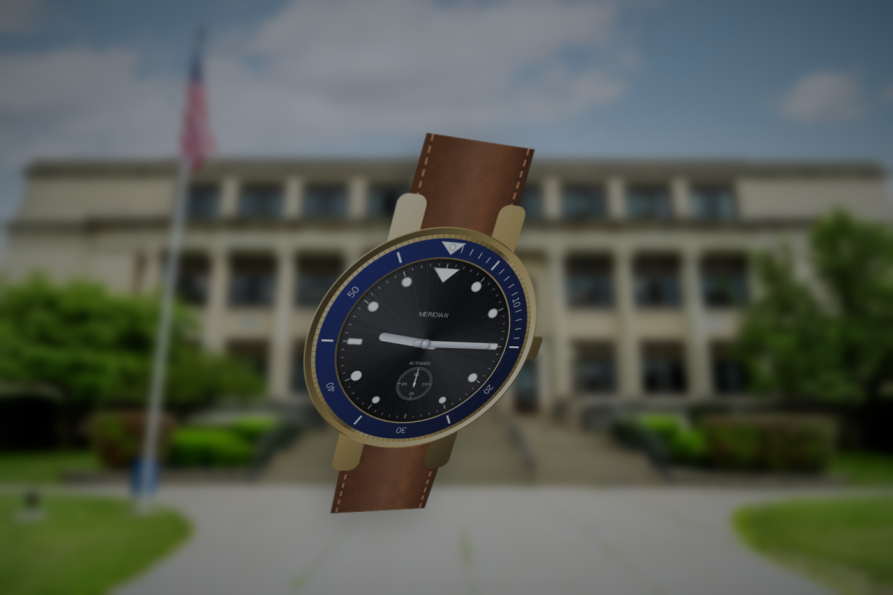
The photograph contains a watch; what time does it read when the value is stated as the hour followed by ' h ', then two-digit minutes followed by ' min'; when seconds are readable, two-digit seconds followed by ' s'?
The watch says 9 h 15 min
